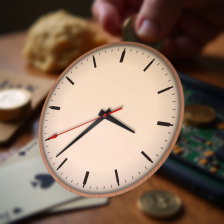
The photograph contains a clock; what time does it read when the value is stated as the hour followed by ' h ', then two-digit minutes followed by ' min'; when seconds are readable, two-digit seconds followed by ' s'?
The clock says 3 h 36 min 40 s
